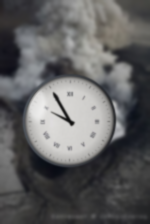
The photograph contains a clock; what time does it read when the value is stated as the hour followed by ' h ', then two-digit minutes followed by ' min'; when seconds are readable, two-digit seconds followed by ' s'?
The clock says 9 h 55 min
